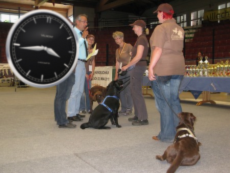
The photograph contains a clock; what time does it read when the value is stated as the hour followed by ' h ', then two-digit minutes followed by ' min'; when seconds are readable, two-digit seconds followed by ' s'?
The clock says 3 h 44 min
